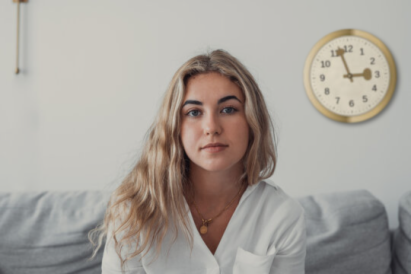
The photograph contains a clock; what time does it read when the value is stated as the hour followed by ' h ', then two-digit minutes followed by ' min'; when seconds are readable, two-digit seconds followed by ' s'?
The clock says 2 h 57 min
